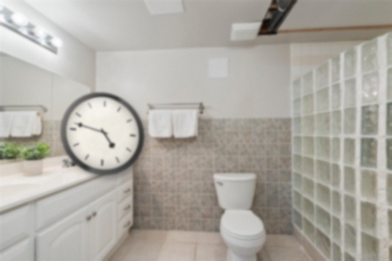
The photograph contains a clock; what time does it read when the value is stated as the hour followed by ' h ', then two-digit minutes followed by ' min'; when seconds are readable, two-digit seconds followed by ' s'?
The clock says 4 h 47 min
